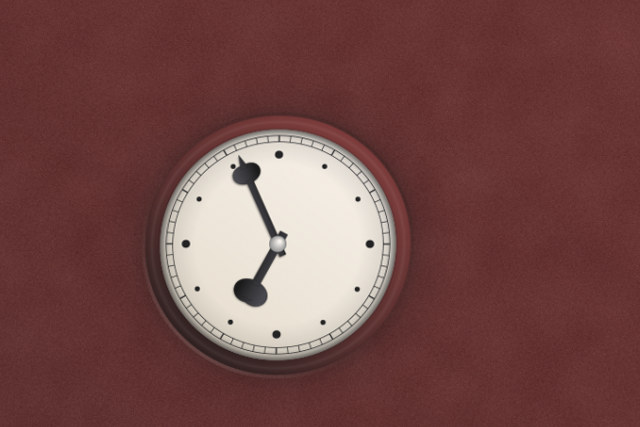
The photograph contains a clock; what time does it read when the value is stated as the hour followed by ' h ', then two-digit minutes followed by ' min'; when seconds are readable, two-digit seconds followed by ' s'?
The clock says 6 h 56 min
